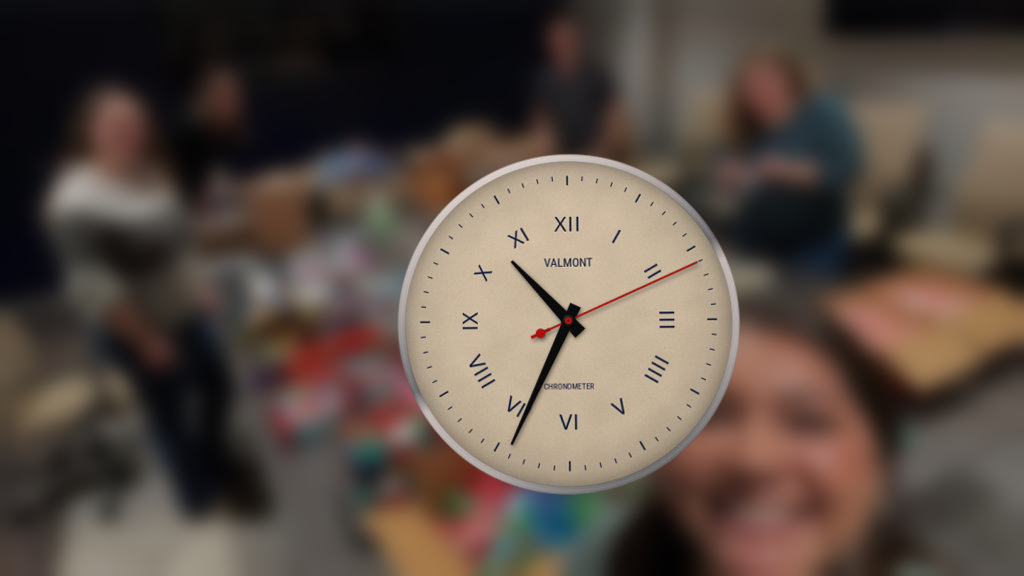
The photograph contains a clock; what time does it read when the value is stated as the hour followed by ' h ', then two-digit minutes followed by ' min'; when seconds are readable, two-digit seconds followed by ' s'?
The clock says 10 h 34 min 11 s
